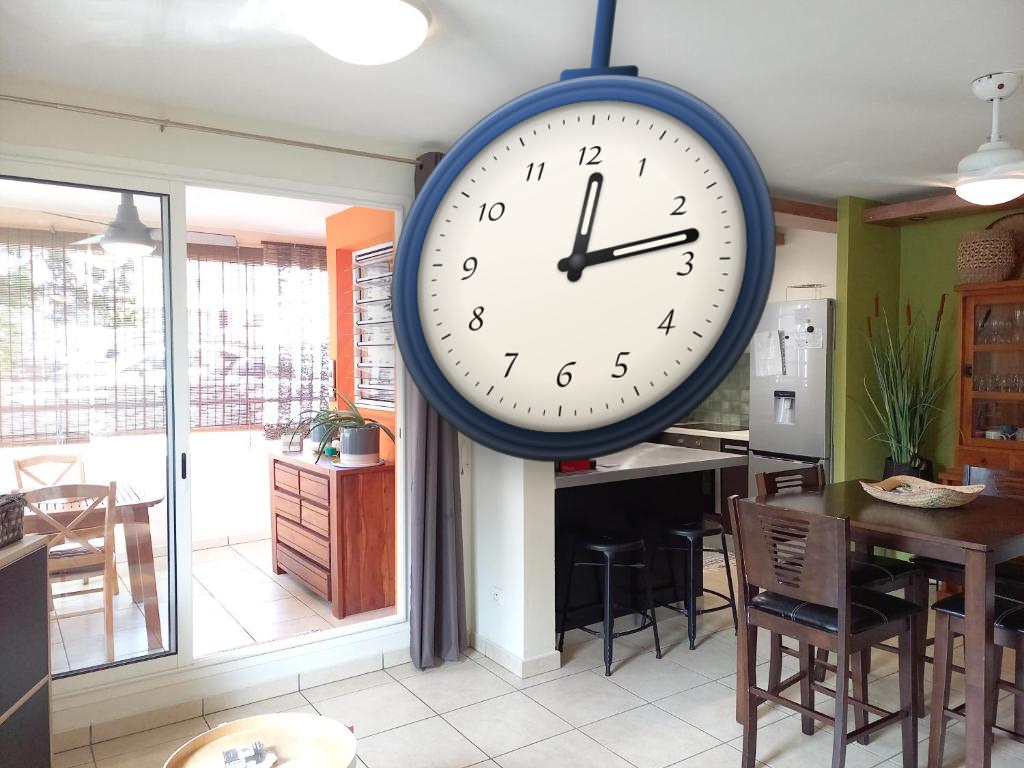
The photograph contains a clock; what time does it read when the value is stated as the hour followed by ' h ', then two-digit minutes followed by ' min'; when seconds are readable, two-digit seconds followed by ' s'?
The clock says 12 h 13 min
